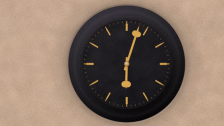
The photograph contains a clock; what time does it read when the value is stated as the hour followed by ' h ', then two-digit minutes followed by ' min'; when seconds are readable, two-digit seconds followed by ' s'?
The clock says 6 h 03 min
